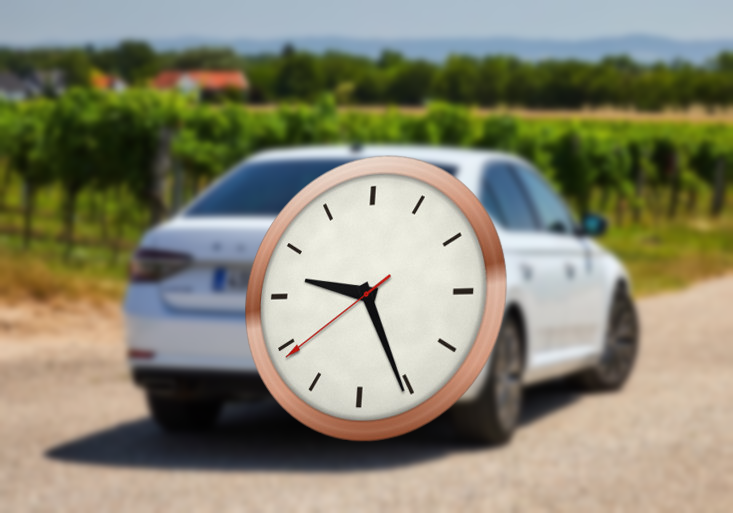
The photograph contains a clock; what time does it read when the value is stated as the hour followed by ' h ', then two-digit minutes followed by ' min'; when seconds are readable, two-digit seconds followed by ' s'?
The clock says 9 h 25 min 39 s
